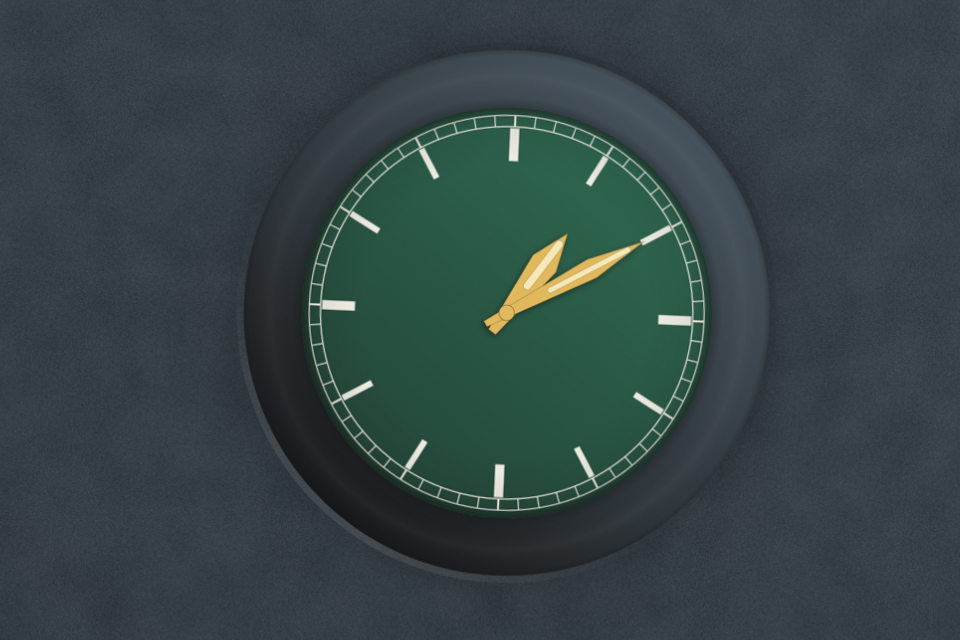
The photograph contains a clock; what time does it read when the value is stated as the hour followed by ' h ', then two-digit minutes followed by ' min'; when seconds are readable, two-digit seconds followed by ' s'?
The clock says 1 h 10 min
